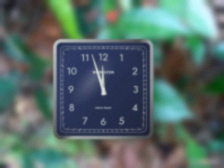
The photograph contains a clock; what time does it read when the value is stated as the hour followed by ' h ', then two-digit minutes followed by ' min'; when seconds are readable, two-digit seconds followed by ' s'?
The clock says 11 h 57 min
